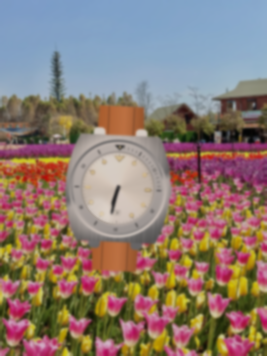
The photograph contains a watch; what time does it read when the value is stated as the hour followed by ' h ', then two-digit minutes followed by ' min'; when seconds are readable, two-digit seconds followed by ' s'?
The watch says 6 h 32 min
